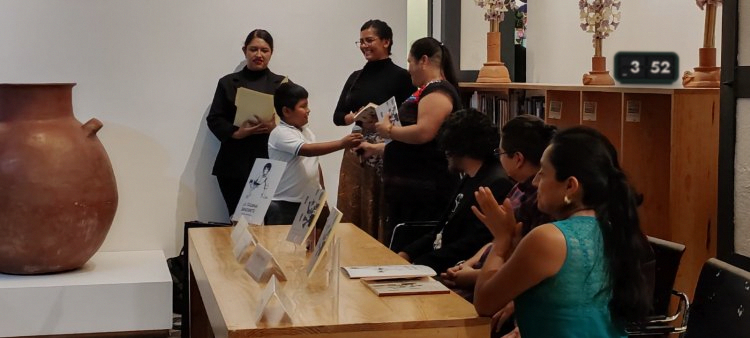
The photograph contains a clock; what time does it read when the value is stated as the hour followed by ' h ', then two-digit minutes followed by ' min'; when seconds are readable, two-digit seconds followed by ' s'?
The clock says 3 h 52 min
